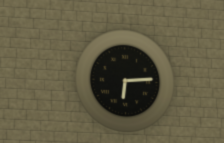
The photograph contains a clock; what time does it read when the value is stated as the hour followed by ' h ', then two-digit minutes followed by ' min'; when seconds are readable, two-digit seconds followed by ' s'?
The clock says 6 h 14 min
